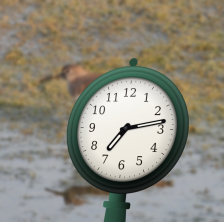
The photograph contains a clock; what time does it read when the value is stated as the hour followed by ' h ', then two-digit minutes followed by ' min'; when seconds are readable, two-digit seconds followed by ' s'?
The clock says 7 h 13 min
